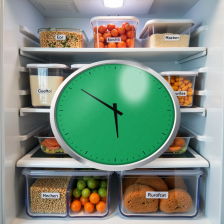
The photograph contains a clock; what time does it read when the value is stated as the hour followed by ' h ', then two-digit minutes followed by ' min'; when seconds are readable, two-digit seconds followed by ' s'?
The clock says 5 h 51 min
